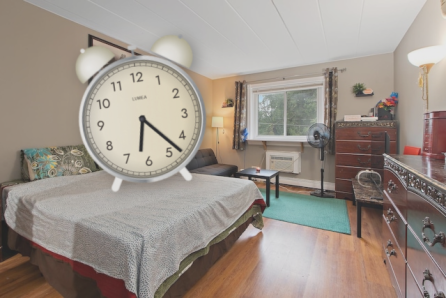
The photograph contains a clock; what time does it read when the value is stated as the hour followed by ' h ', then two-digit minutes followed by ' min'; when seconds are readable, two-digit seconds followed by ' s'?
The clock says 6 h 23 min
